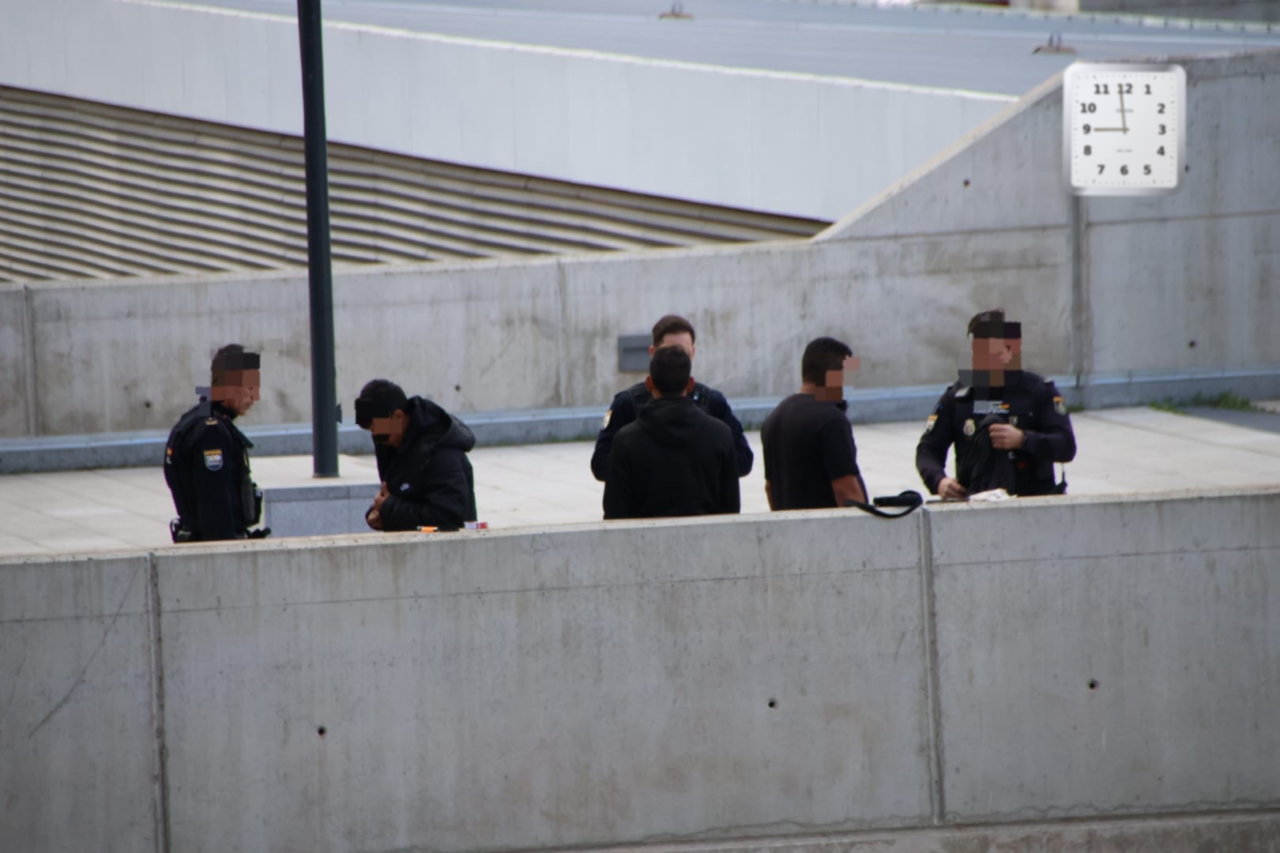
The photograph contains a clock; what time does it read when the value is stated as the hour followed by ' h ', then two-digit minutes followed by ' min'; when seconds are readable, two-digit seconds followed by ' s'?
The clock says 8 h 59 min
